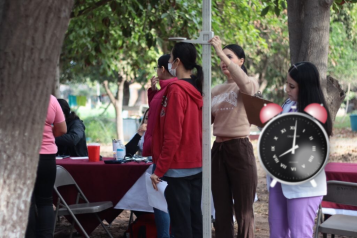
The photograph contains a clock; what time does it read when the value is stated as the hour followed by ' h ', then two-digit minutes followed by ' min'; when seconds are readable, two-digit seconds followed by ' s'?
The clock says 8 h 01 min
